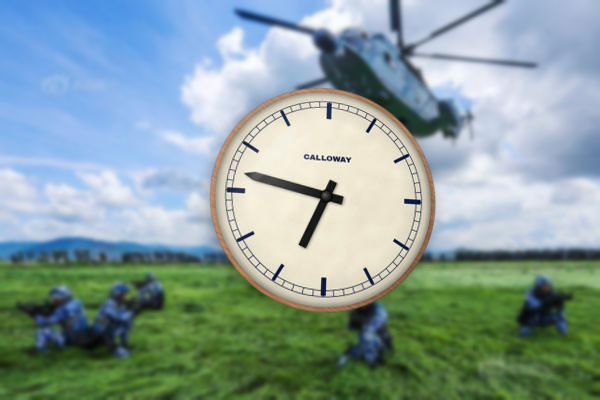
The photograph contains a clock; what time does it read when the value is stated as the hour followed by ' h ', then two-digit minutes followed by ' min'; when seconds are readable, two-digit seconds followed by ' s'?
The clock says 6 h 47 min
